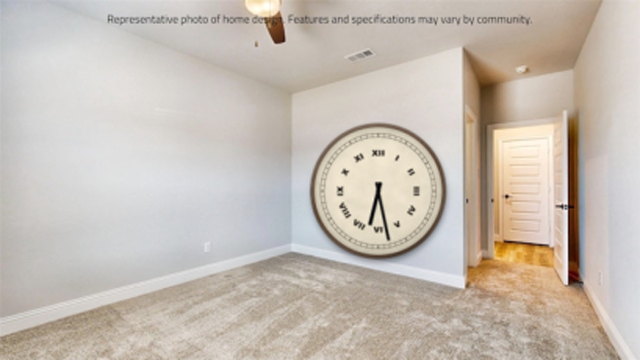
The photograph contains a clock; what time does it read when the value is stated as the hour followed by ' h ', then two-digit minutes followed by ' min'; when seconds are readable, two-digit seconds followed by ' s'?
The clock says 6 h 28 min
